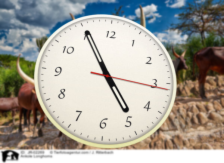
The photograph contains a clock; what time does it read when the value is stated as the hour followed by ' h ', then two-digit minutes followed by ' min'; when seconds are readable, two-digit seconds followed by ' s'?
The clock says 4 h 55 min 16 s
